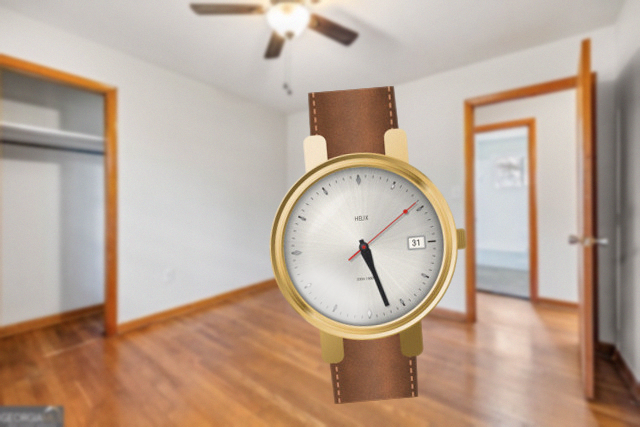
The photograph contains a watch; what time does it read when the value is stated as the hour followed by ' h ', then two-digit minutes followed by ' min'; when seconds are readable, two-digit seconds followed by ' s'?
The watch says 5 h 27 min 09 s
